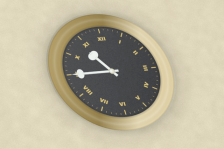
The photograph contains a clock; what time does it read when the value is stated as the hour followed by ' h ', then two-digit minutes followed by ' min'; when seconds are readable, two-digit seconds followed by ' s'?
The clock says 10 h 45 min
